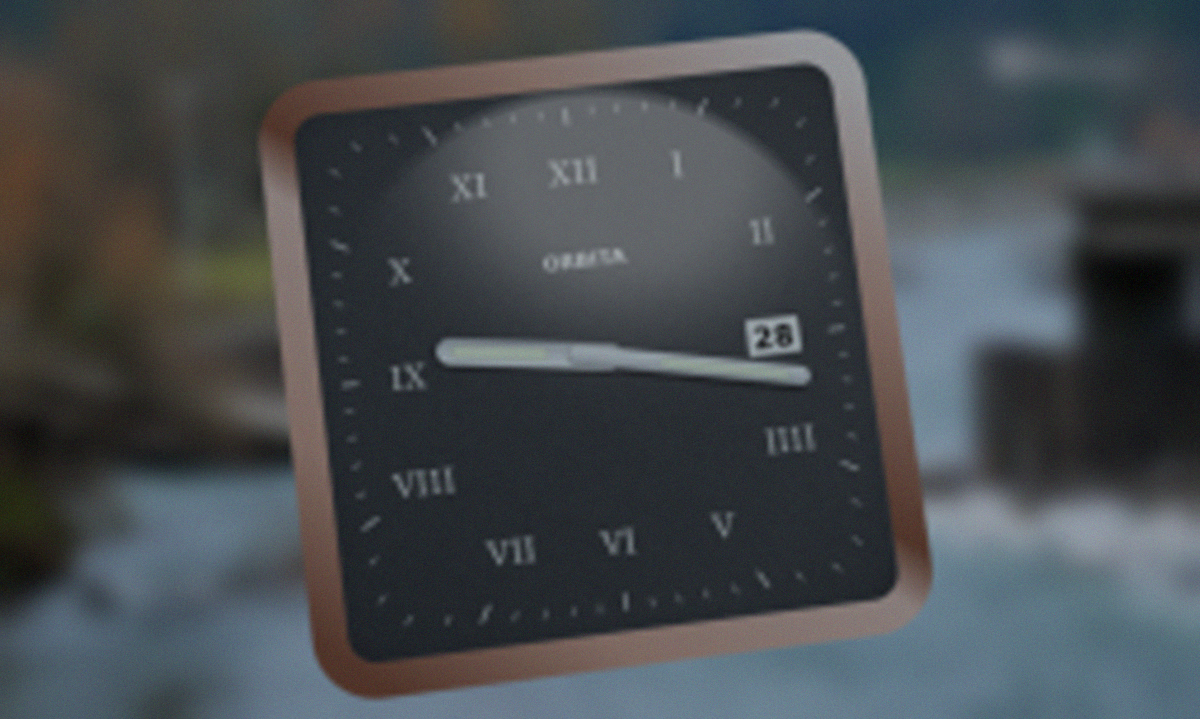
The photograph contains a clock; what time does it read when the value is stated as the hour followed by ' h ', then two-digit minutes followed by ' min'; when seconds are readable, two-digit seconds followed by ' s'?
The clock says 9 h 17 min
